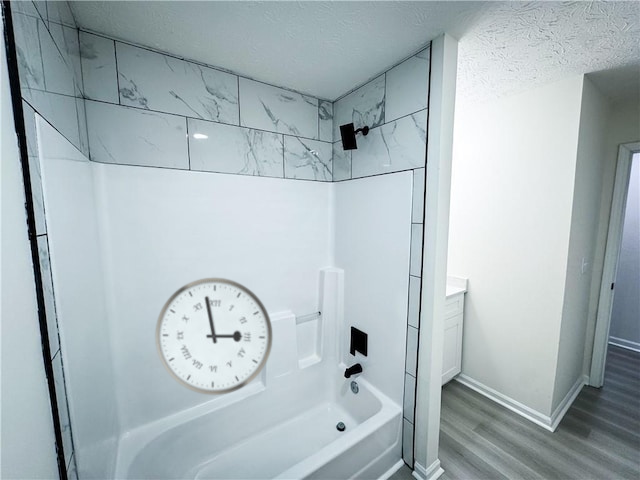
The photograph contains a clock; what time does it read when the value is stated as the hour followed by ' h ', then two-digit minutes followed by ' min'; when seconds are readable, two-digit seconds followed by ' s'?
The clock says 2 h 58 min
